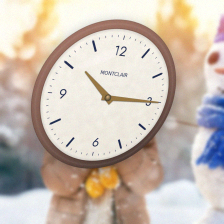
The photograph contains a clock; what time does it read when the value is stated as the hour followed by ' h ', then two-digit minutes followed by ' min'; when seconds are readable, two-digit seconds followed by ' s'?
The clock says 10 h 15 min
